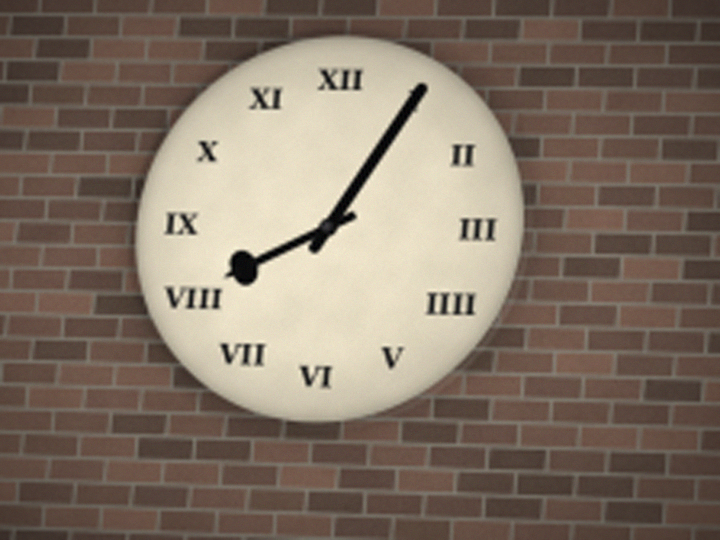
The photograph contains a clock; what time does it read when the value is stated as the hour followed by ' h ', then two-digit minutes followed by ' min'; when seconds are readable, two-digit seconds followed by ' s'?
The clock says 8 h 05 min
